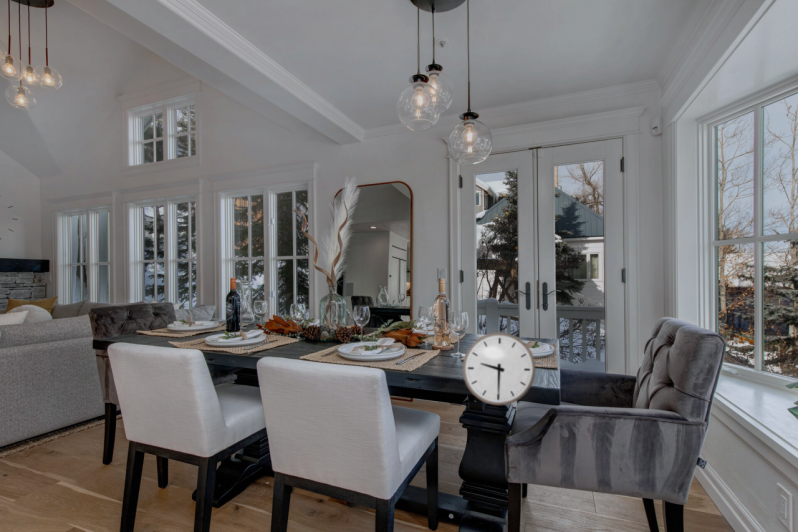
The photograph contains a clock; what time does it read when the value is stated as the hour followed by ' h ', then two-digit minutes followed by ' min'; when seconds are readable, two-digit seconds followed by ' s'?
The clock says 9 h 30 min
